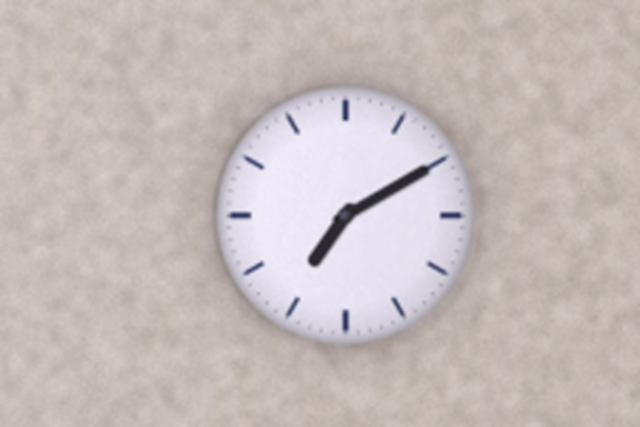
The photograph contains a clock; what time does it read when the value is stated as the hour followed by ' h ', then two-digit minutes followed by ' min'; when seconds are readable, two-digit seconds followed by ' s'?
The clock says 7 h 10 min
